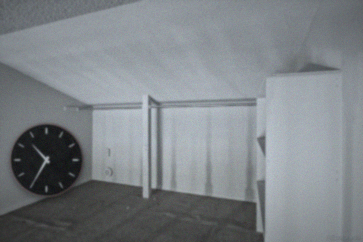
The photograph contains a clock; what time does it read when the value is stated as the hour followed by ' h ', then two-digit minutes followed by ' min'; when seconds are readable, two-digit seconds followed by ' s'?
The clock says 10 h 35 min
